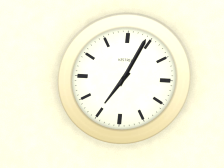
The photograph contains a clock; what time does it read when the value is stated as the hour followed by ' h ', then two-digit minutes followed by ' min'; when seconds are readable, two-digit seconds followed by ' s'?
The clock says 7 h 04 min
